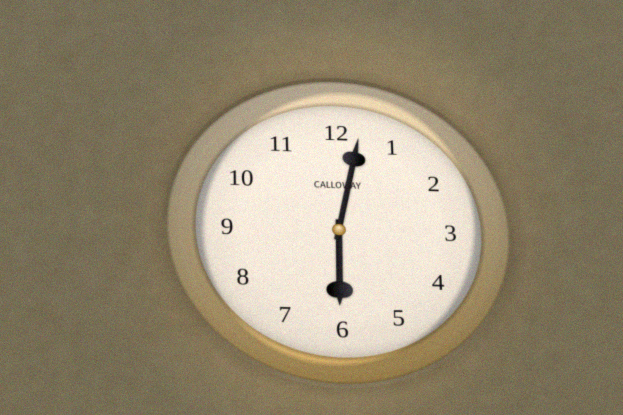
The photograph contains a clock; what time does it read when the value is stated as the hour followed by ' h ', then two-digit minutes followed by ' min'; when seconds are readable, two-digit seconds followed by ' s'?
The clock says 6 h 02 min
